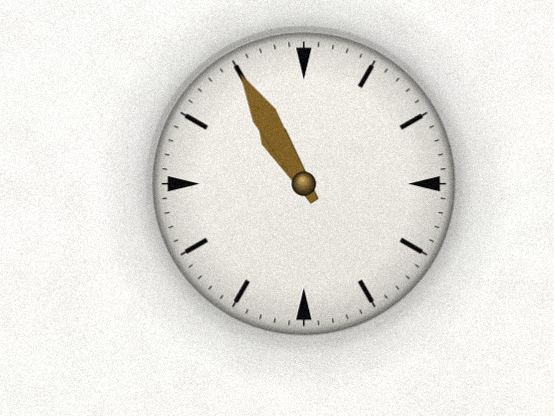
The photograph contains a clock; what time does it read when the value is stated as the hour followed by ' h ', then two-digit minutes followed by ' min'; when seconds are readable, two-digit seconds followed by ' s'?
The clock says 10 h 55 min
